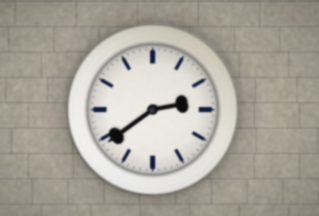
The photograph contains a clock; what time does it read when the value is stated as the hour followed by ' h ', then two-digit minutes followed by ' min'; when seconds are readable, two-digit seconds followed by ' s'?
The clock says 2 h 39 min
